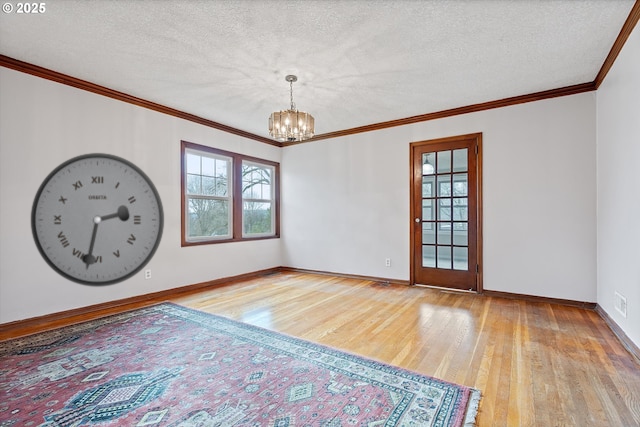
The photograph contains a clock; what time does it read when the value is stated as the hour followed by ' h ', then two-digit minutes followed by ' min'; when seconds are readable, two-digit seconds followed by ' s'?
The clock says 2 h 32 min
